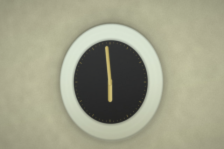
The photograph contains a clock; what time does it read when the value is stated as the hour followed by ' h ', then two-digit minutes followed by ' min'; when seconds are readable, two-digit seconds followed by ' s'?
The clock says 5 h 59 min
